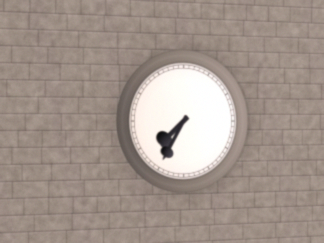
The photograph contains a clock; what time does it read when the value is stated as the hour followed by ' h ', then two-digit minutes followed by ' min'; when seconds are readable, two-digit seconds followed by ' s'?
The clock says 7 h 35 min
